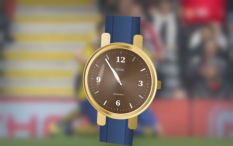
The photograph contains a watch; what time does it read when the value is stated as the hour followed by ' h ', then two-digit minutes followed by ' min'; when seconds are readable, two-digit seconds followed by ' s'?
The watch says 10 h 54 min
